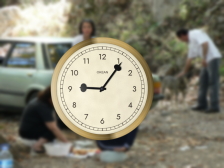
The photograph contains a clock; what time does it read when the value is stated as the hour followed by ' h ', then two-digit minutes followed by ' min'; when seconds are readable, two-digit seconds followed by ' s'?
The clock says 9 h 06 min
